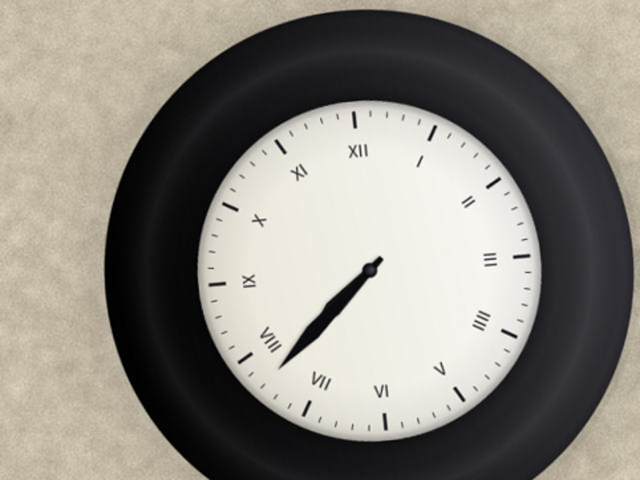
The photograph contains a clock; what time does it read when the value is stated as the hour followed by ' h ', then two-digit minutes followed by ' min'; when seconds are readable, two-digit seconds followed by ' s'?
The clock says 7 h 38 min
